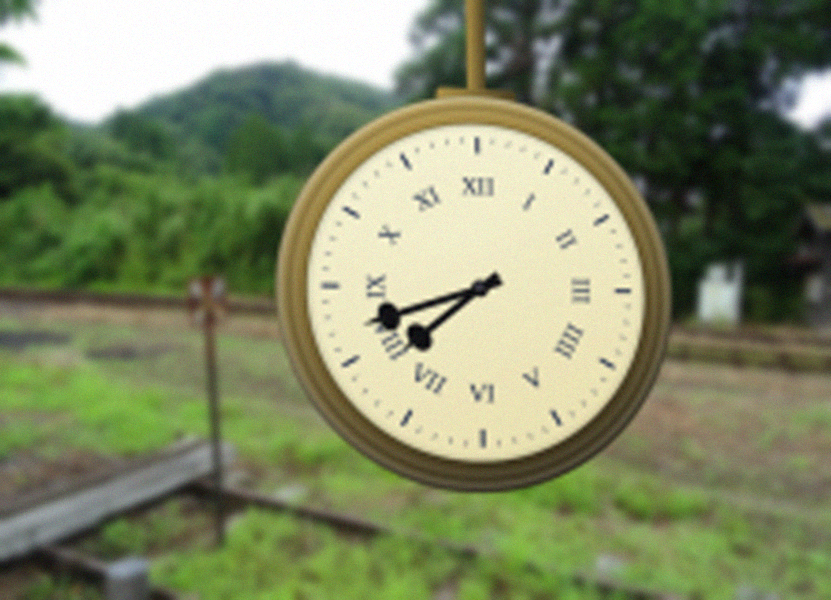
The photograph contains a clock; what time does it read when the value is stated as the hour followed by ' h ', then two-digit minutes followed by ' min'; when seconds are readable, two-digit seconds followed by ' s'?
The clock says 7 h 42 min
